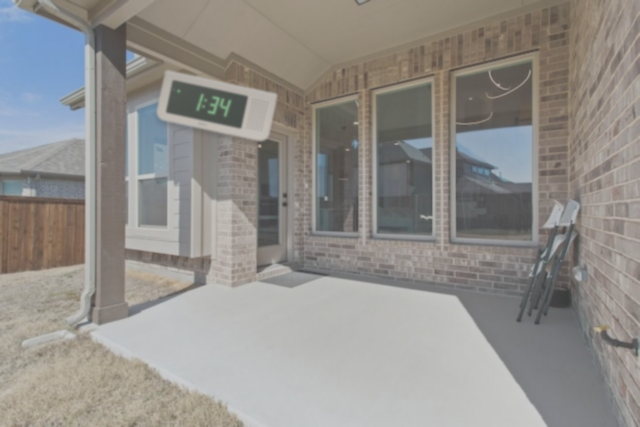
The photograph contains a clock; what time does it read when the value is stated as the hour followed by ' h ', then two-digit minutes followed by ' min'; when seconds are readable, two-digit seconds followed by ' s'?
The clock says 1 h 34 min
